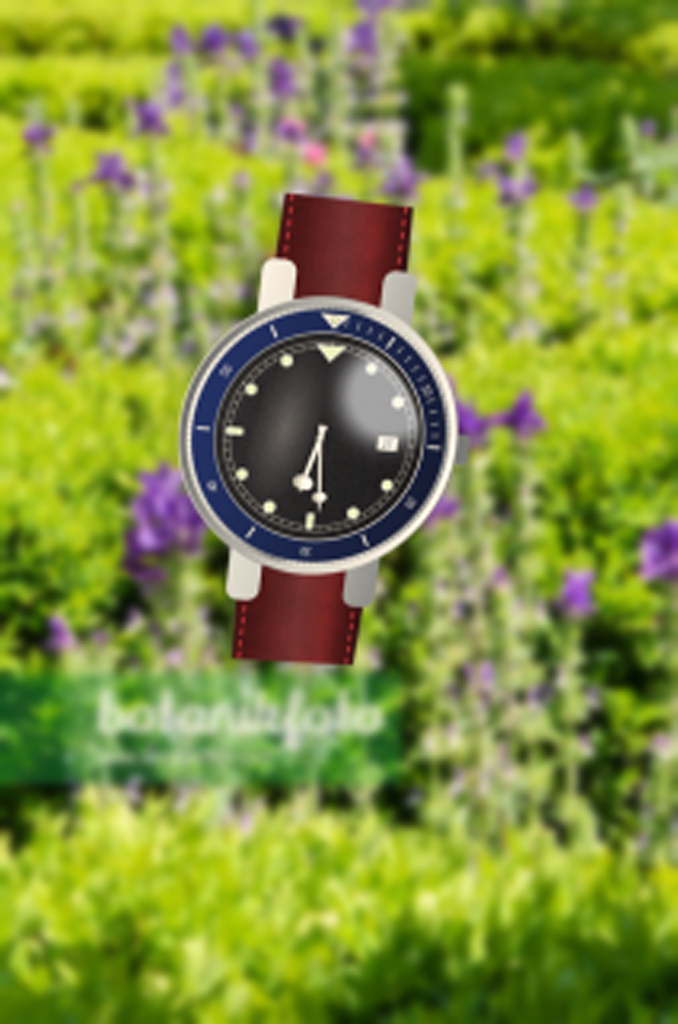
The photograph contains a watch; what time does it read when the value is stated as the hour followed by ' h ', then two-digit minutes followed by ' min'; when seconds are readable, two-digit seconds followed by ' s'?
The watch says 6 h 29 min
